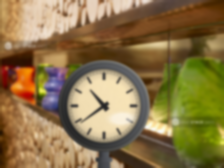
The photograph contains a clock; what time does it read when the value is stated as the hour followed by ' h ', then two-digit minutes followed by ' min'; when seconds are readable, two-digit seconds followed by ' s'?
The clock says 10 h 39 min
